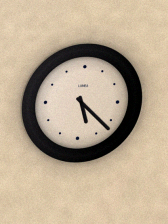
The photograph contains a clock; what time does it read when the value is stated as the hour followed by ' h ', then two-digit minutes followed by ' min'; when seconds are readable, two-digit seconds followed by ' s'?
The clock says 5 h 22 min
